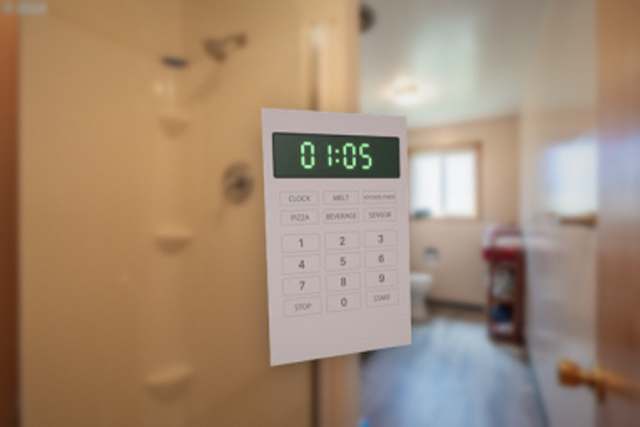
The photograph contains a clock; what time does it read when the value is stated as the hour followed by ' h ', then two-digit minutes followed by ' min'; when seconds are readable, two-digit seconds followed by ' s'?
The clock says 1 h 05 min
